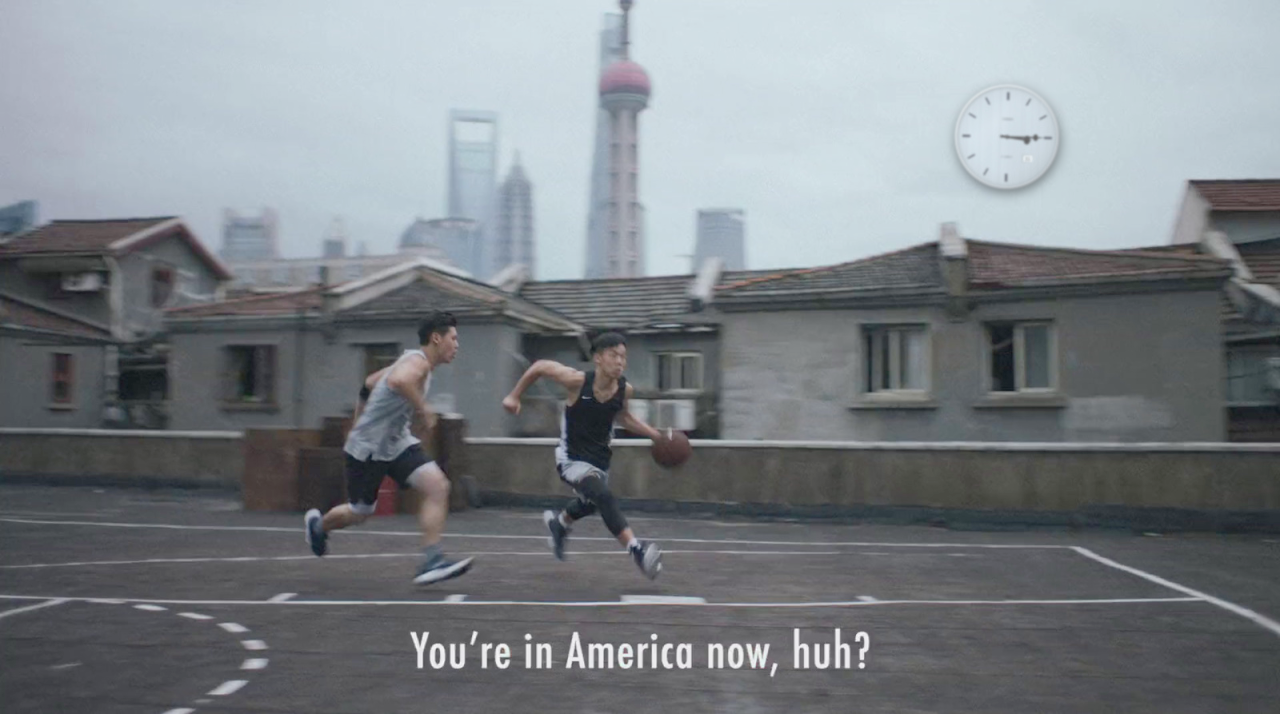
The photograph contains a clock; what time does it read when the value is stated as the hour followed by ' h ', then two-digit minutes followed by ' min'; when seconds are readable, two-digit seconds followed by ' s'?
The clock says 3 h 15 min
